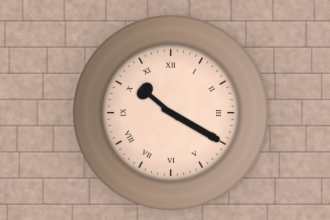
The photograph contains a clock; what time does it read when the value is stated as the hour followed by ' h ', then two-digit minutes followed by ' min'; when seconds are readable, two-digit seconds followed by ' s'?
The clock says 10 h 20 min
